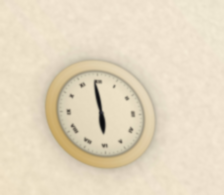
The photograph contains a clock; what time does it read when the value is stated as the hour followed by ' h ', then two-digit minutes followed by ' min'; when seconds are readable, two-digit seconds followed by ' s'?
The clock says 5 h 59 min
